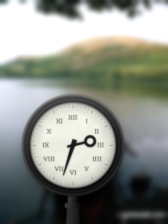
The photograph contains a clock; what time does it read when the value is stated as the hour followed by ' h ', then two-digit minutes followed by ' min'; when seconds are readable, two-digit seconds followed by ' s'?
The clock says 2 h 33 min
